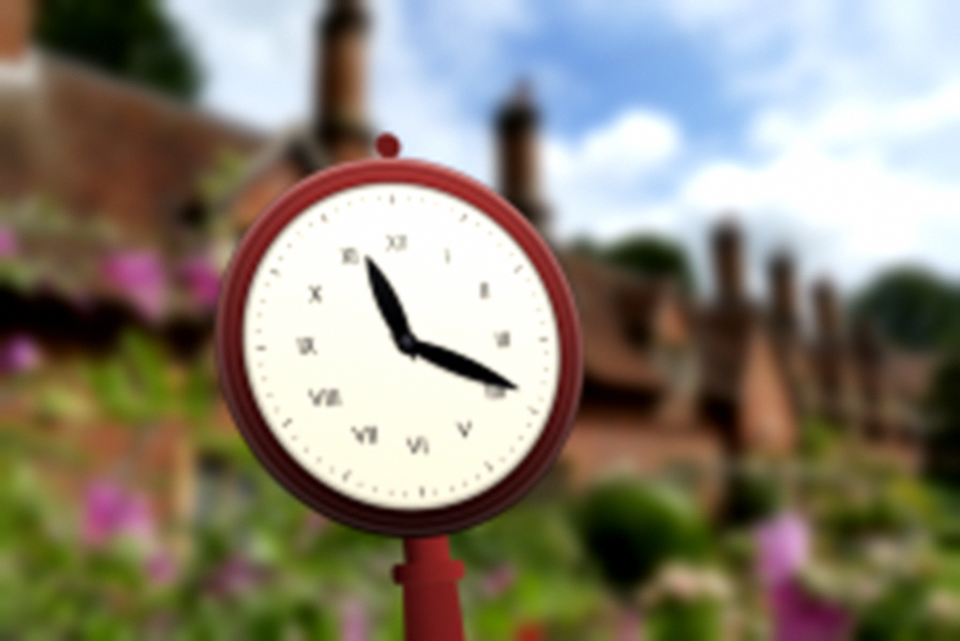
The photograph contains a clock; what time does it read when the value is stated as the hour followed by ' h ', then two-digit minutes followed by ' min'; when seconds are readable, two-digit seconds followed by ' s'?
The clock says 11 h 19 min
